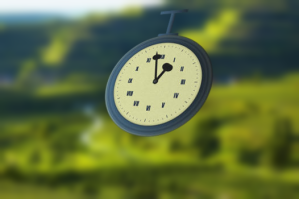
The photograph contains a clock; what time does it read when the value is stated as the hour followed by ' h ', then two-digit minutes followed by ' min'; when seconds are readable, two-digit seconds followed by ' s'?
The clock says 12 h 58 min
